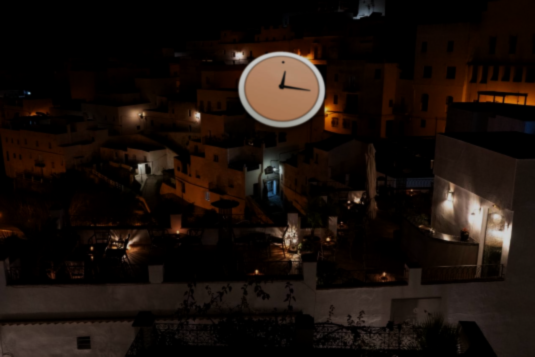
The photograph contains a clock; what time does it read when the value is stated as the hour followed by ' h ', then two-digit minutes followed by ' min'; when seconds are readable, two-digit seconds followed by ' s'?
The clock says 12 h 16 min
